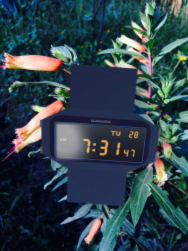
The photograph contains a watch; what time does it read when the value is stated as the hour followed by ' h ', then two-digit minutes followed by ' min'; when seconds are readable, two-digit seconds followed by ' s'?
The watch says 7 h 31 min 47 s
